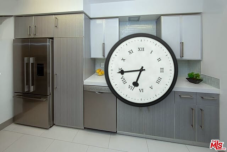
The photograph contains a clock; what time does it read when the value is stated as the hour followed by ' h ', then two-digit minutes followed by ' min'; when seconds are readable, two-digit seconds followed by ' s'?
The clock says 6 h 44 min
